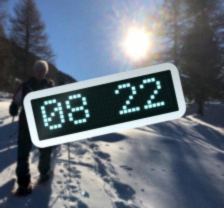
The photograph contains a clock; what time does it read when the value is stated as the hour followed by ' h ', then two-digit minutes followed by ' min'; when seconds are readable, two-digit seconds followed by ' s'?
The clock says 8 h 22 min
